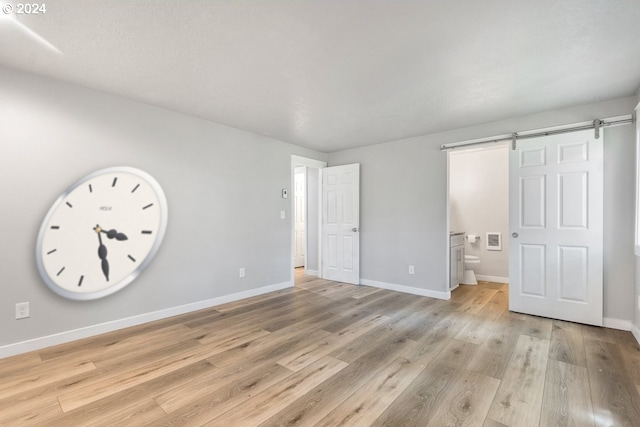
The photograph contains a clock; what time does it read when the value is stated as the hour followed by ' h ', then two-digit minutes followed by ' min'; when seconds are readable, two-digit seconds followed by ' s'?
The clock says 3 h 25 min
